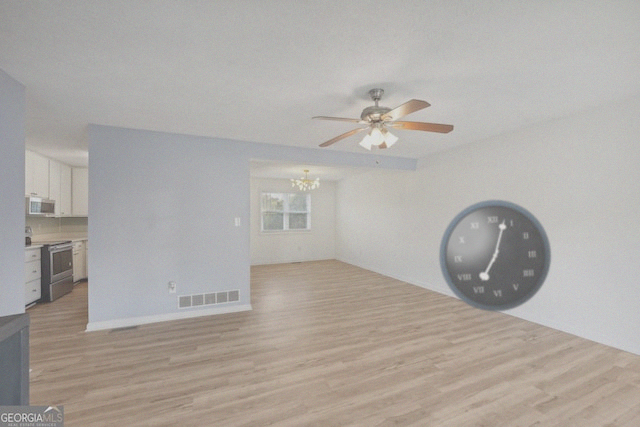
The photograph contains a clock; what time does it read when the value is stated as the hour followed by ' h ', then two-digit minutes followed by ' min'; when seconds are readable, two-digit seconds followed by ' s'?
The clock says 7 h 03 min
